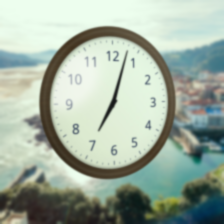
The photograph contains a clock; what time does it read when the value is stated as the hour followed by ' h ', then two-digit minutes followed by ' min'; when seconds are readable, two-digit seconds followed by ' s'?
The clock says 7 h 03 min
